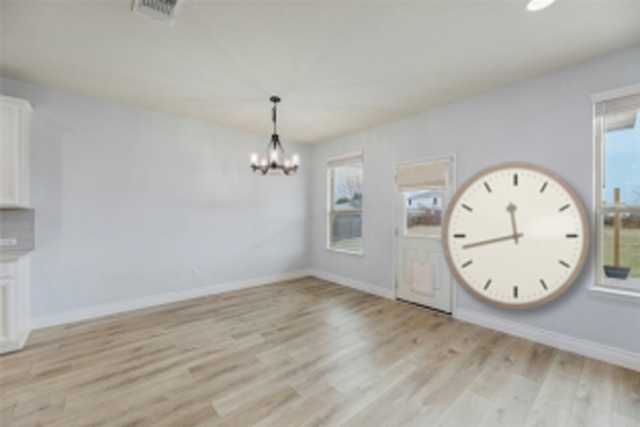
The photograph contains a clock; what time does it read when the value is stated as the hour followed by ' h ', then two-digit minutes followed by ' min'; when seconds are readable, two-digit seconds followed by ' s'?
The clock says 11 h 43 min
